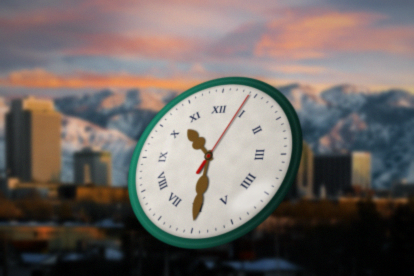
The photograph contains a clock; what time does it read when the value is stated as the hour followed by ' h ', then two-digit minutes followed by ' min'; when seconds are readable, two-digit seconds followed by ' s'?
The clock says 10 h 30 min 04 s
